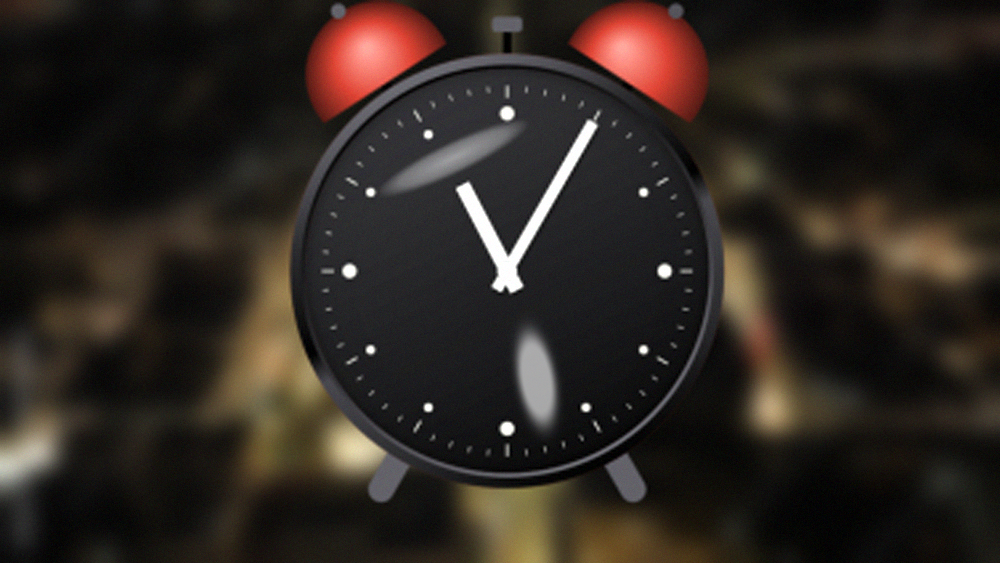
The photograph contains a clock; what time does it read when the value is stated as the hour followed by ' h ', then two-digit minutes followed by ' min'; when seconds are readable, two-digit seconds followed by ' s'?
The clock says 11 h 05 min
